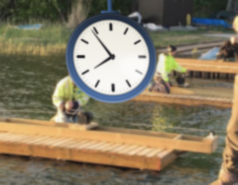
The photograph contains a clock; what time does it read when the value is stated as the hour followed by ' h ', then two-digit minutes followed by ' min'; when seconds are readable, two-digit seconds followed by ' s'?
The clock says 7 h 54 min
